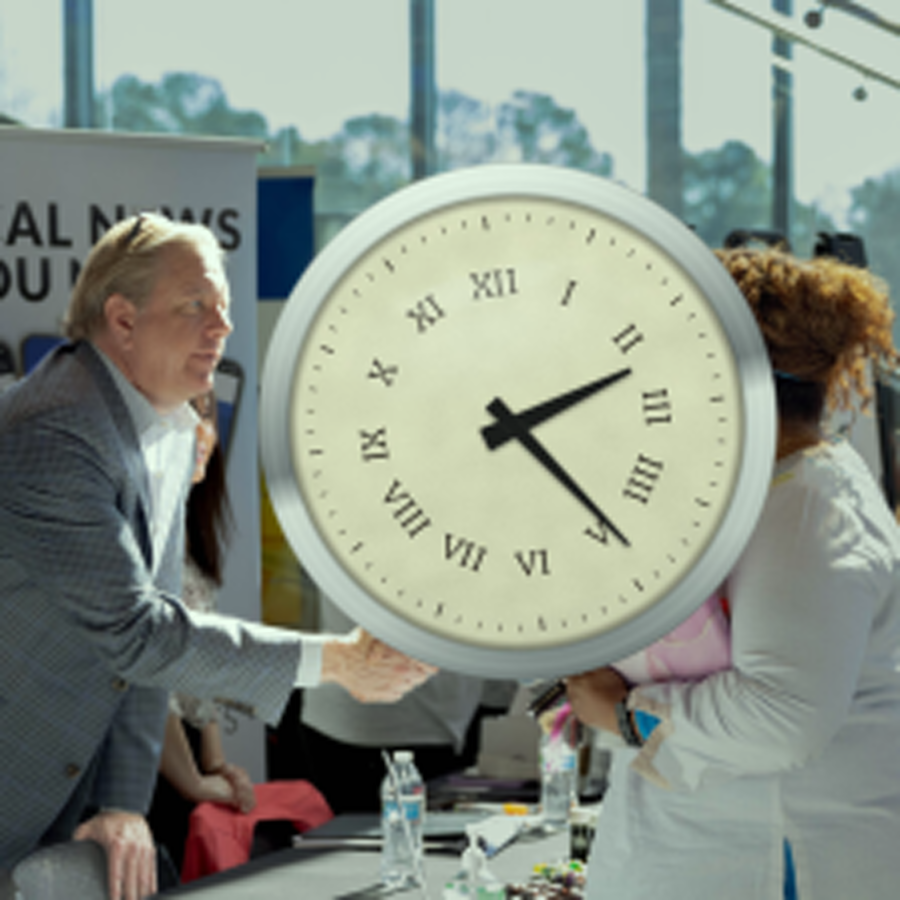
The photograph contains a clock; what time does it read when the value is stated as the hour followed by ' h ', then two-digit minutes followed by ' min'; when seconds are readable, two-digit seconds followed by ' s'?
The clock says 2 h 24 min
